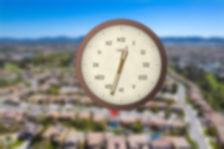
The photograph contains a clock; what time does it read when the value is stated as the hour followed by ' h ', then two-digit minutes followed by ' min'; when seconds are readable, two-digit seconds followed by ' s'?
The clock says 12 h 33 min
